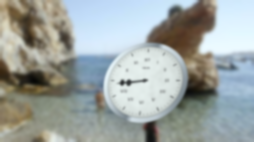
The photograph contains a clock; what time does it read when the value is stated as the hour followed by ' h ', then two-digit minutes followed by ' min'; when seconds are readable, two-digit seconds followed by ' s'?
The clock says 8 h 44 min
